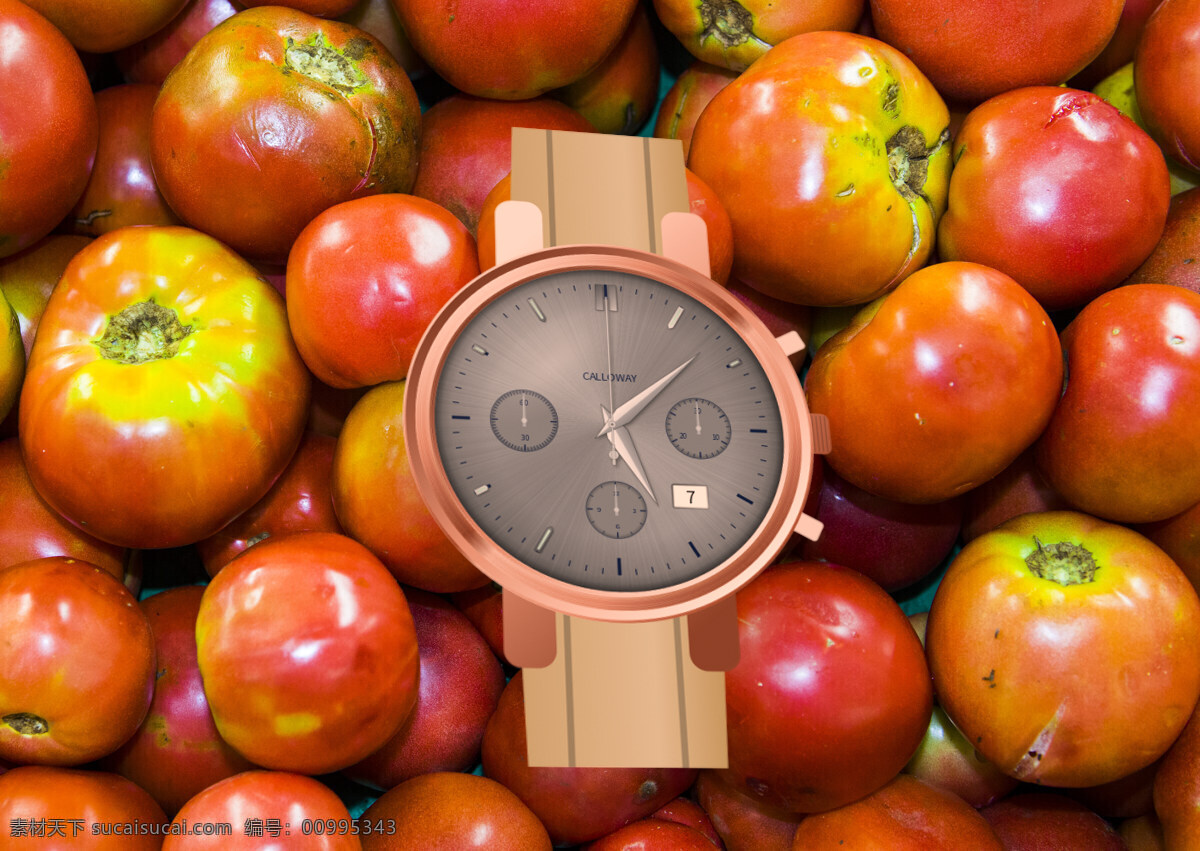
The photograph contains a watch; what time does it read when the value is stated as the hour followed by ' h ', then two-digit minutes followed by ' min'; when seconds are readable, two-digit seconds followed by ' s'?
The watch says 5 h 08 min
